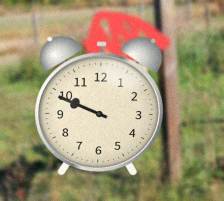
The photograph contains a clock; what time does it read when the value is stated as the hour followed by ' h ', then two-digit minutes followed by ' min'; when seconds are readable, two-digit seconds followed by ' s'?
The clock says 9 h 49 min
